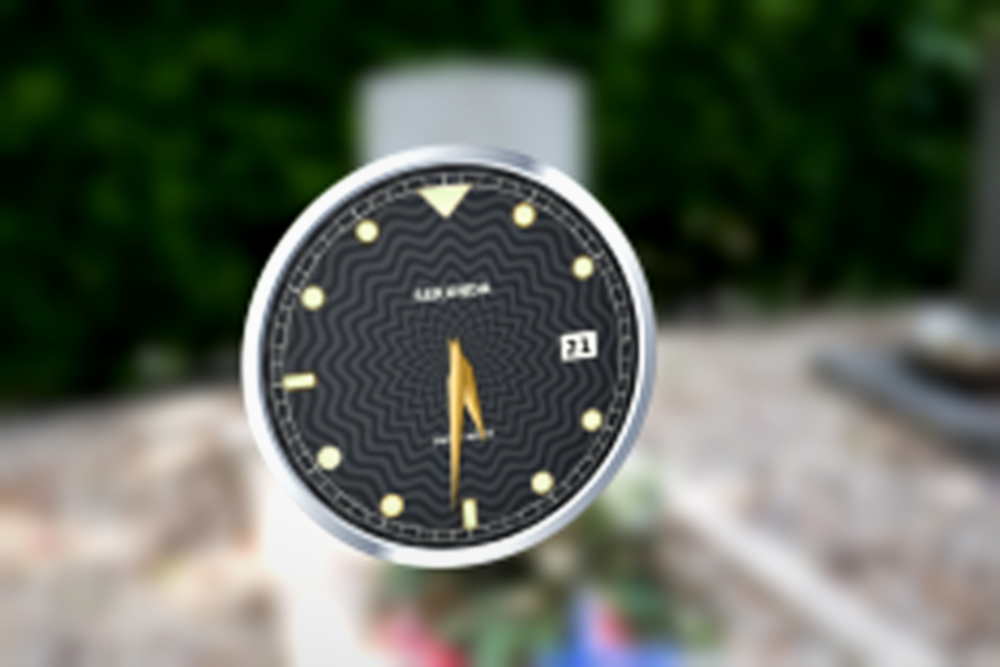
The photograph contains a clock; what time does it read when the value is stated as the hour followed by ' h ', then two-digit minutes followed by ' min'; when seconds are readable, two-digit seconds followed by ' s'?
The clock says 5 h 31 min
